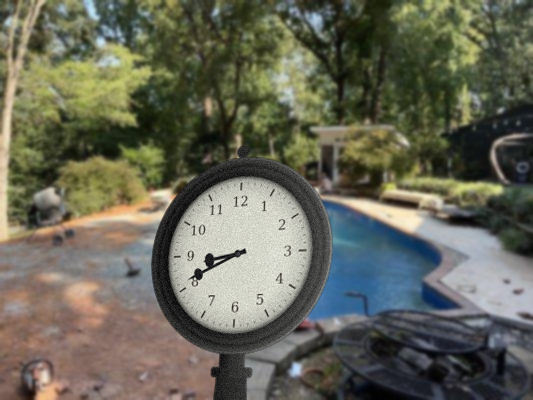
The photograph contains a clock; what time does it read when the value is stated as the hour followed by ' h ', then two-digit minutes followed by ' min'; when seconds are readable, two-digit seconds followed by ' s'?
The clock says 8 h 41 min
